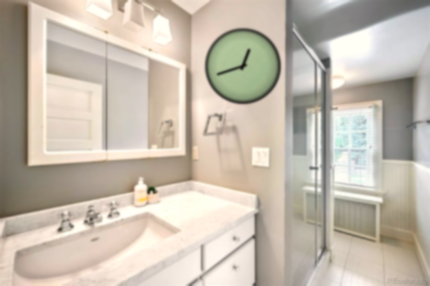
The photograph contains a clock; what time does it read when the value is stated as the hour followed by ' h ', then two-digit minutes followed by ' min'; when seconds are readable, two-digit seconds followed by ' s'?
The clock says 12 h 42 min
